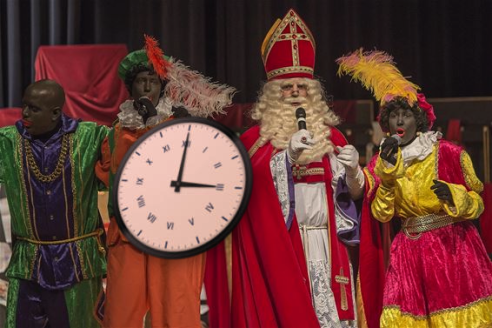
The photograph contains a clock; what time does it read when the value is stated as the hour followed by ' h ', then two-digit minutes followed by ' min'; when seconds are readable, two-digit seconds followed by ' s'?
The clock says 3 h 00 min
